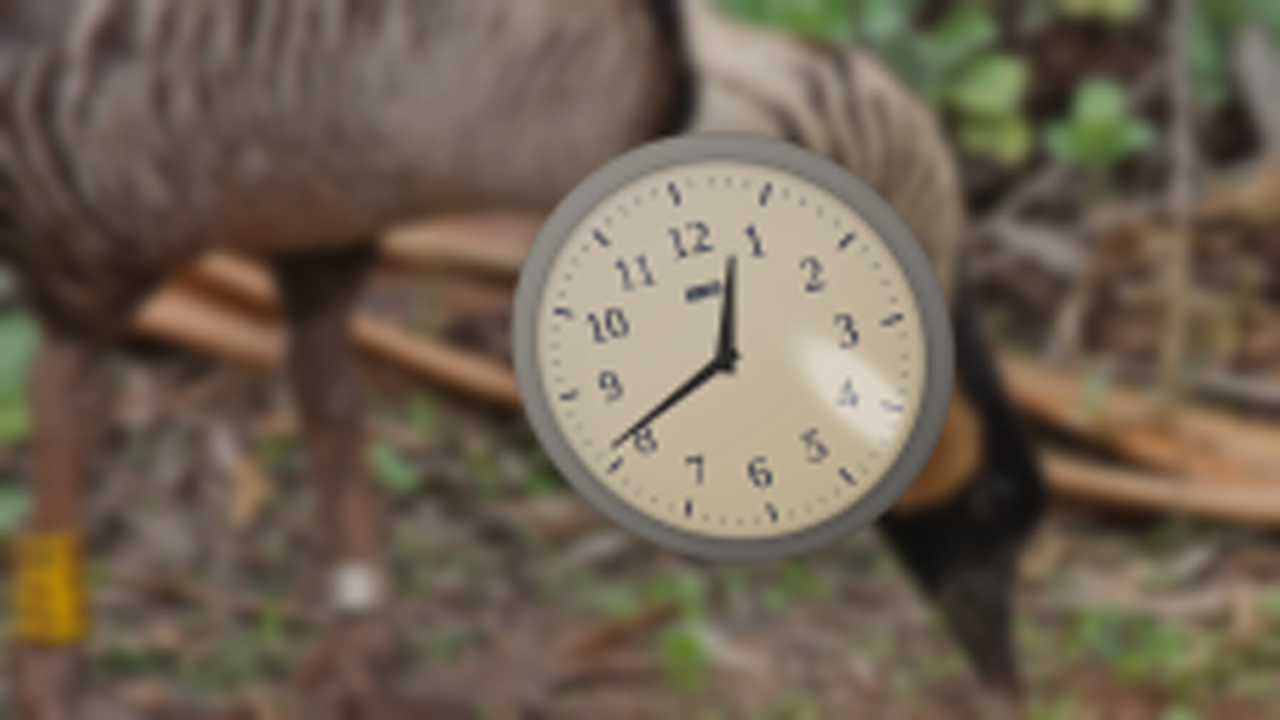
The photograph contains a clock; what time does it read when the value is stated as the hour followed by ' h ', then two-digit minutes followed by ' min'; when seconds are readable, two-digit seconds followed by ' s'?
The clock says 12 h 41 min
